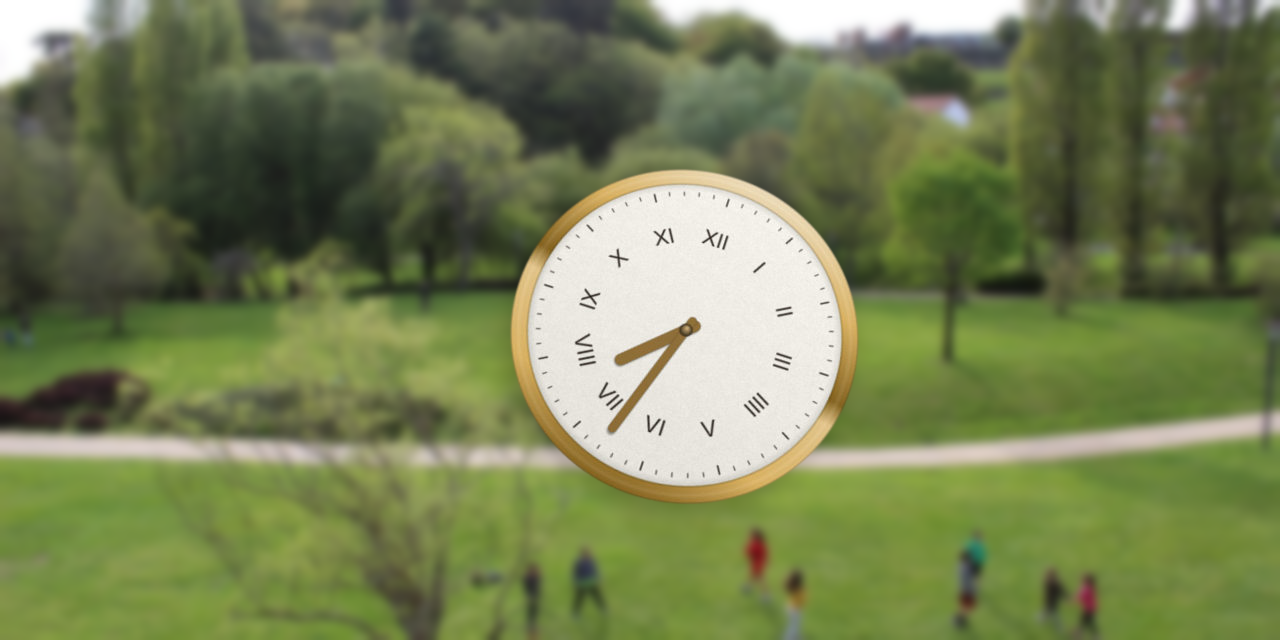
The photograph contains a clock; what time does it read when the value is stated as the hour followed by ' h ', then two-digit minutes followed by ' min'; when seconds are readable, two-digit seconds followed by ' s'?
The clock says 7 h 33 min
